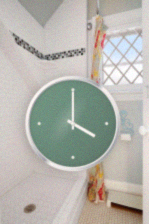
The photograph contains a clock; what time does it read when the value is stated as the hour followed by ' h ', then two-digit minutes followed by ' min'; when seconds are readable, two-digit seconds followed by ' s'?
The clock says 4 h 00 min
